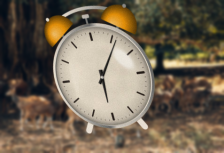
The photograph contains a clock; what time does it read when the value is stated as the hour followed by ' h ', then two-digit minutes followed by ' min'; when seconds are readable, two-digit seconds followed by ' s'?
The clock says 6 h 06 min
